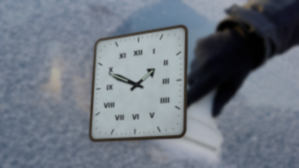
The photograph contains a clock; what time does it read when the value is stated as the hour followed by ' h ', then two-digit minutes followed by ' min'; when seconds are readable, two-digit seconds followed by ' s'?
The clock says 1 h 49 min
